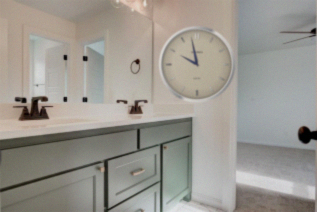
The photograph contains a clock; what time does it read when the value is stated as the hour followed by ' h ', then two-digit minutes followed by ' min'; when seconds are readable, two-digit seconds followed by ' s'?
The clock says 9 h 58 min
